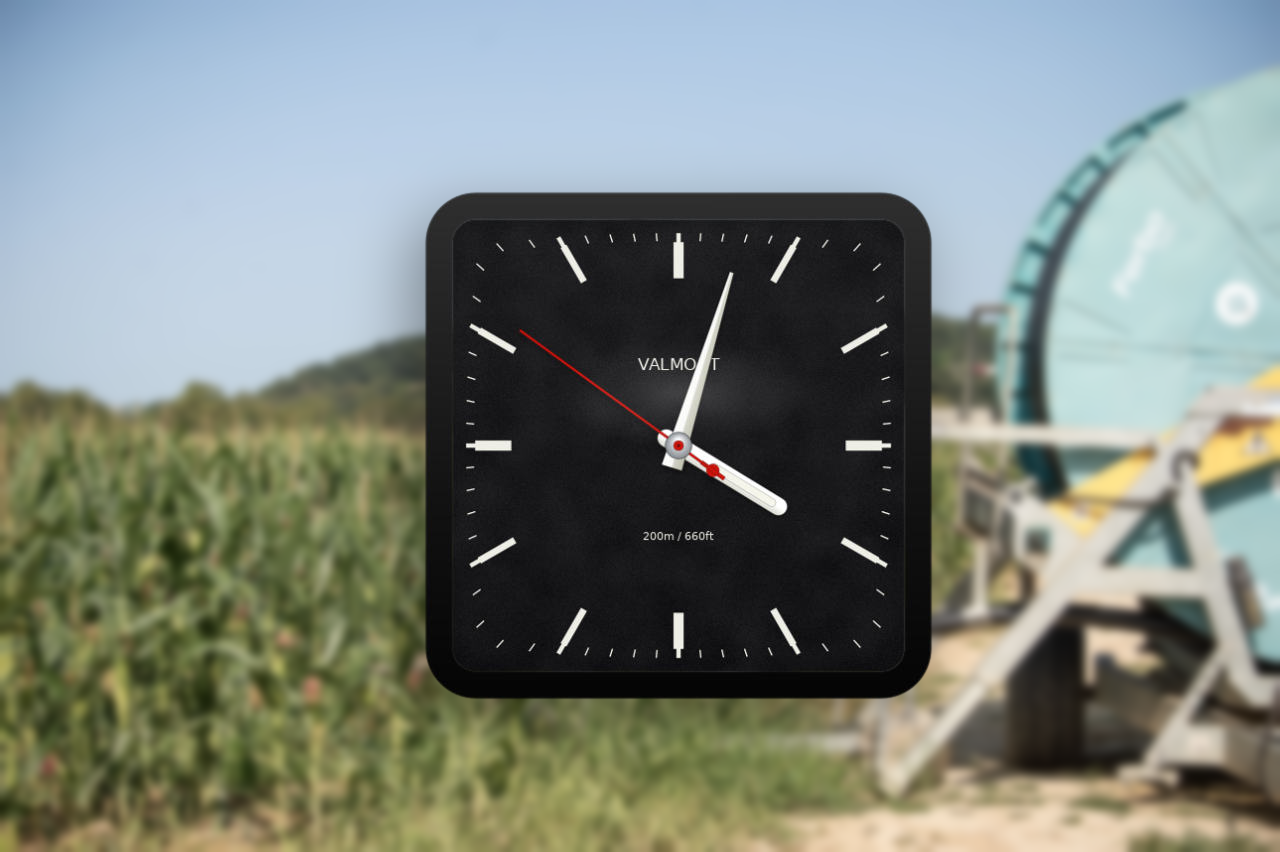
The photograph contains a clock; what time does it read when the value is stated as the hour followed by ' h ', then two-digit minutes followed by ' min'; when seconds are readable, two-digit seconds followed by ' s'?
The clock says 4 h 02 min 51 s
